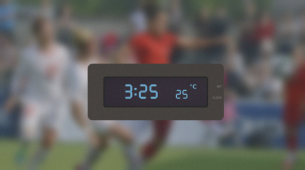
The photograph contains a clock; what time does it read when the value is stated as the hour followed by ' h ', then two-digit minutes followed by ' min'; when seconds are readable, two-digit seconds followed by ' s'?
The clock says 3 h 25 min
